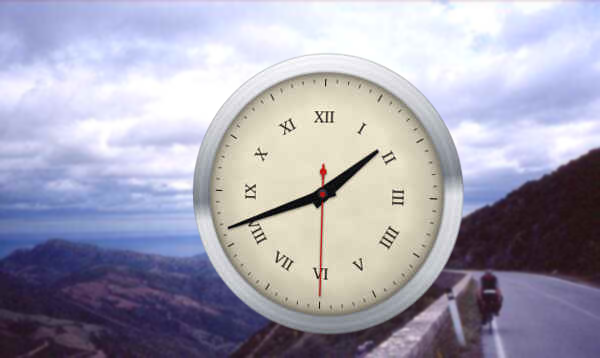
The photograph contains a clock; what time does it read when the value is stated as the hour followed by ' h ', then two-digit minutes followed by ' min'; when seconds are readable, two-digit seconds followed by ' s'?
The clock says 1 h 41 min 30 s
